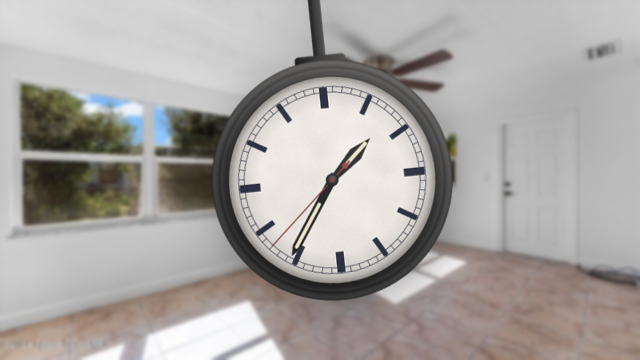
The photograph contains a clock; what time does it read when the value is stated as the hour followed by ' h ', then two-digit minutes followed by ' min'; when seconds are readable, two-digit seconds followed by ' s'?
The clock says 1 h 35 min 38 s
